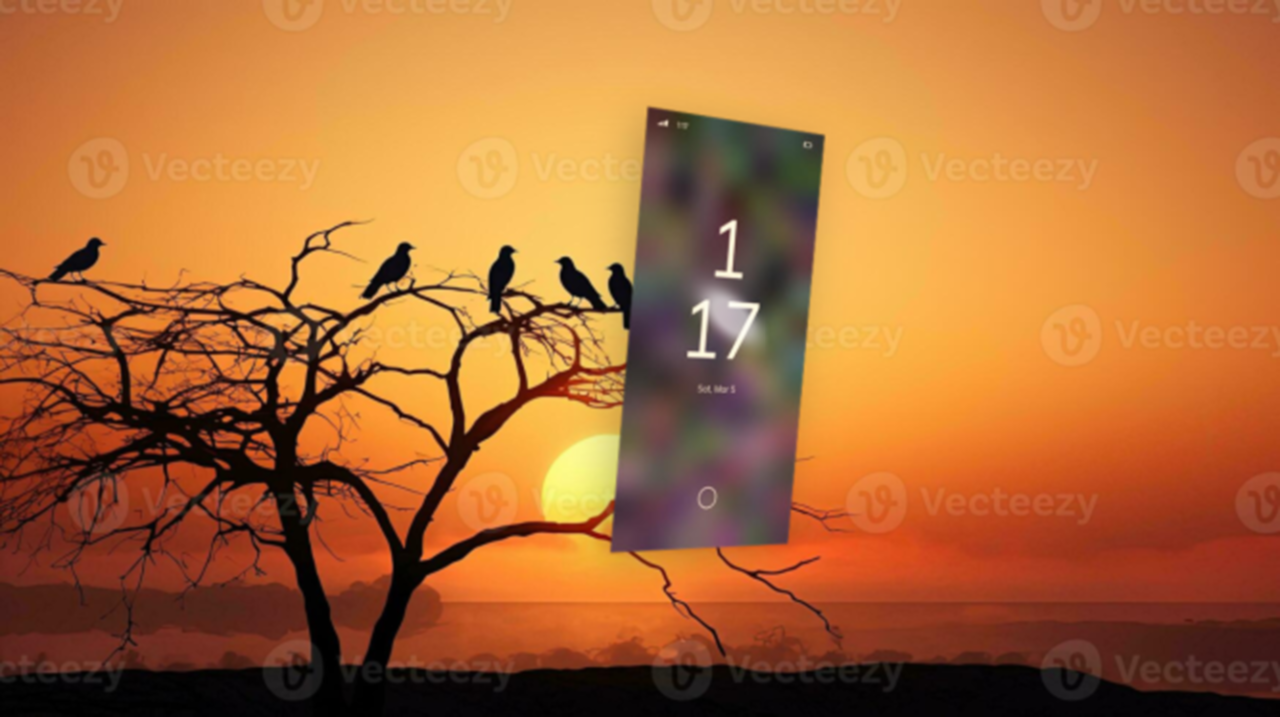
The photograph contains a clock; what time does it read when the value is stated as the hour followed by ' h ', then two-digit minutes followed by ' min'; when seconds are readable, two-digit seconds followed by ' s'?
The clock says 1 h 17 min
